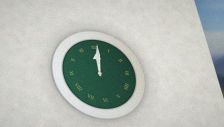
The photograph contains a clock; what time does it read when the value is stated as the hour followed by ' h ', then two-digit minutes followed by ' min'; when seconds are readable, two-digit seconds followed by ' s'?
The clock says 12 h 01 min
